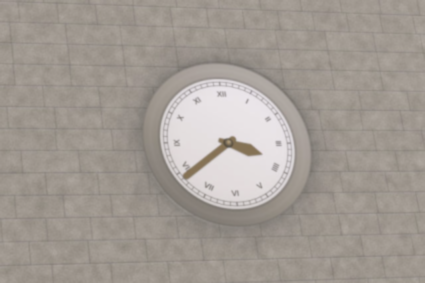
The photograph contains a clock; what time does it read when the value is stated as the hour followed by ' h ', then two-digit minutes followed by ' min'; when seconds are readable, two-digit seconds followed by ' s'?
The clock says 3 h 39 min
